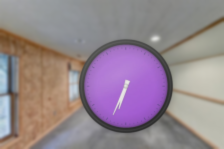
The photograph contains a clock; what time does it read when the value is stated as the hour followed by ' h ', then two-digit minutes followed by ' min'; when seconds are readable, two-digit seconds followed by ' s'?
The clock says 6 h 34 min
